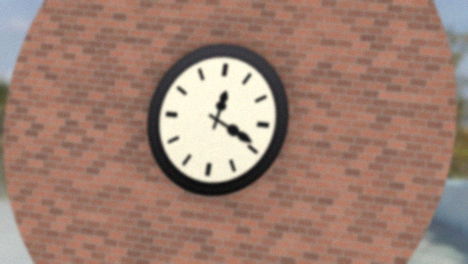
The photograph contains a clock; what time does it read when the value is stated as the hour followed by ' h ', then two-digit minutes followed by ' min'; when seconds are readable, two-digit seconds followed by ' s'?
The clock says 12 h 19 min
